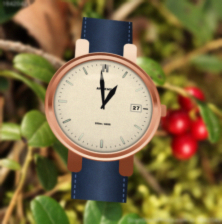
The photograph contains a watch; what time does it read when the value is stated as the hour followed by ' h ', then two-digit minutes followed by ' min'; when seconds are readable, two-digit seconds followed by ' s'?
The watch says 12 h 59 min
